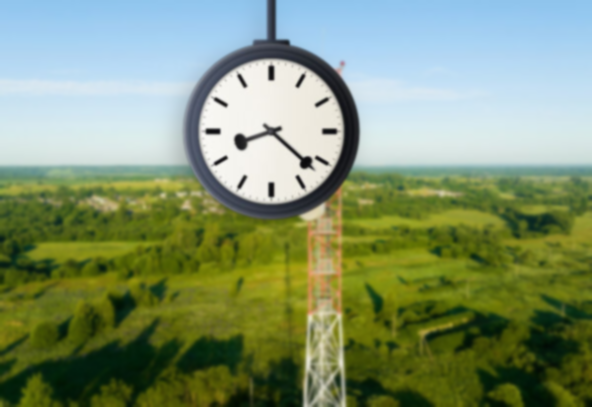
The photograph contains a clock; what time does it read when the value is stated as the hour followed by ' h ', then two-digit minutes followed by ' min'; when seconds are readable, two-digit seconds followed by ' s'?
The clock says 8 h 22 min
